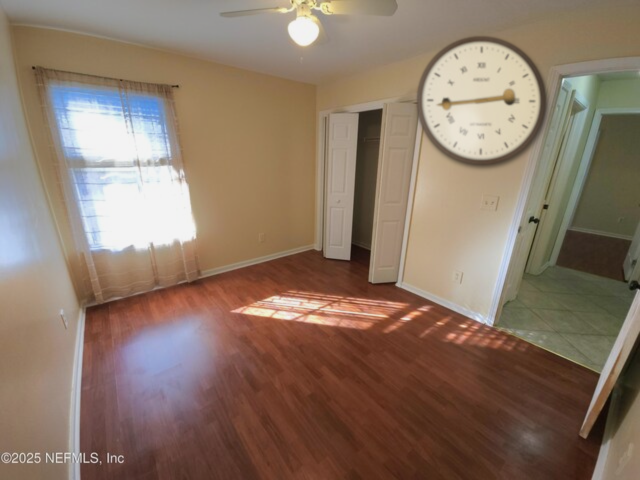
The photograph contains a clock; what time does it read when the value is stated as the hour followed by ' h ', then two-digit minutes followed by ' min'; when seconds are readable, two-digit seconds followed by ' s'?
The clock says 2 h 44 min
